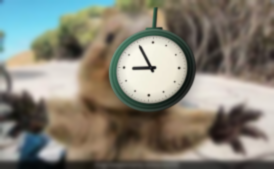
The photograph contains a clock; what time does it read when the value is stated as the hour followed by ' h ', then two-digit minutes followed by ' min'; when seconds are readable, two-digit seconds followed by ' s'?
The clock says 8 h 55 min
